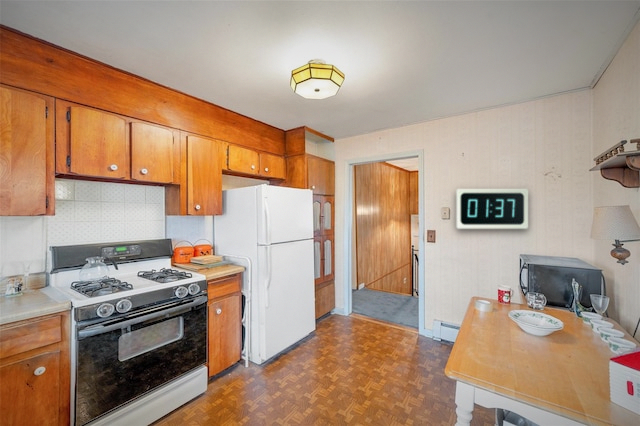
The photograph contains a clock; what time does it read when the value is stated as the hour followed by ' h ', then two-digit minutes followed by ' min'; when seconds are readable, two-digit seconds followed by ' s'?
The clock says 1 h 37 min
